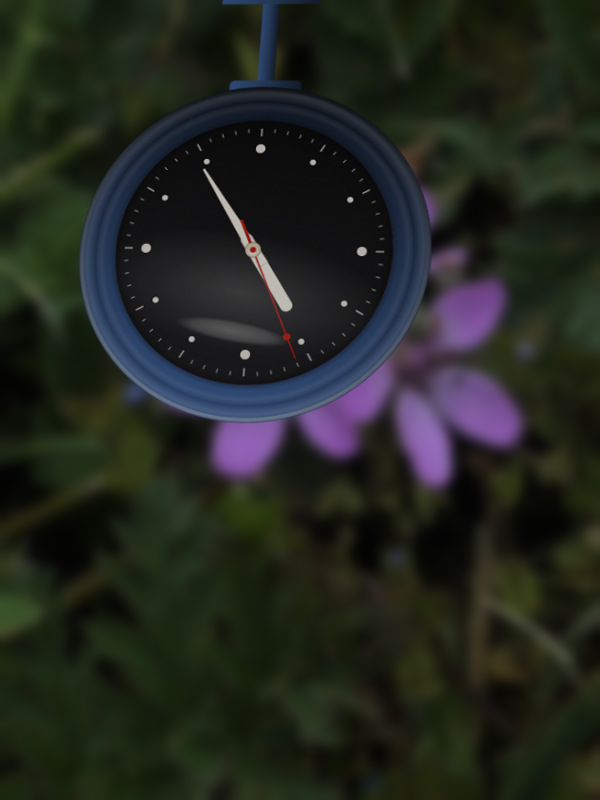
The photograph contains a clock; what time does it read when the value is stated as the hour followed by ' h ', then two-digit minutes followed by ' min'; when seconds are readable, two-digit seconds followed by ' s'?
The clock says 4 h 54 min 26 s
